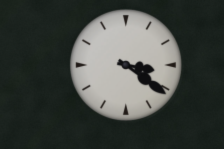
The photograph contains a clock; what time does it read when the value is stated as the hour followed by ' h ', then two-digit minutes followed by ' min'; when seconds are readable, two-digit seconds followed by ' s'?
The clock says 3 h 21 min
